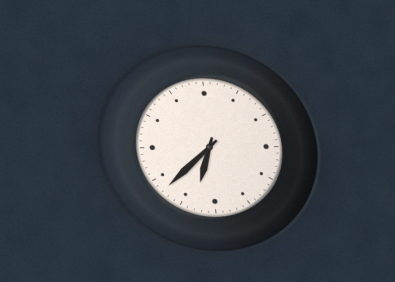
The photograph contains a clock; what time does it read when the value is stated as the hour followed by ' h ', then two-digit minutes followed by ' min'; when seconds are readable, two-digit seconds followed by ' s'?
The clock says 6 h 38 min
